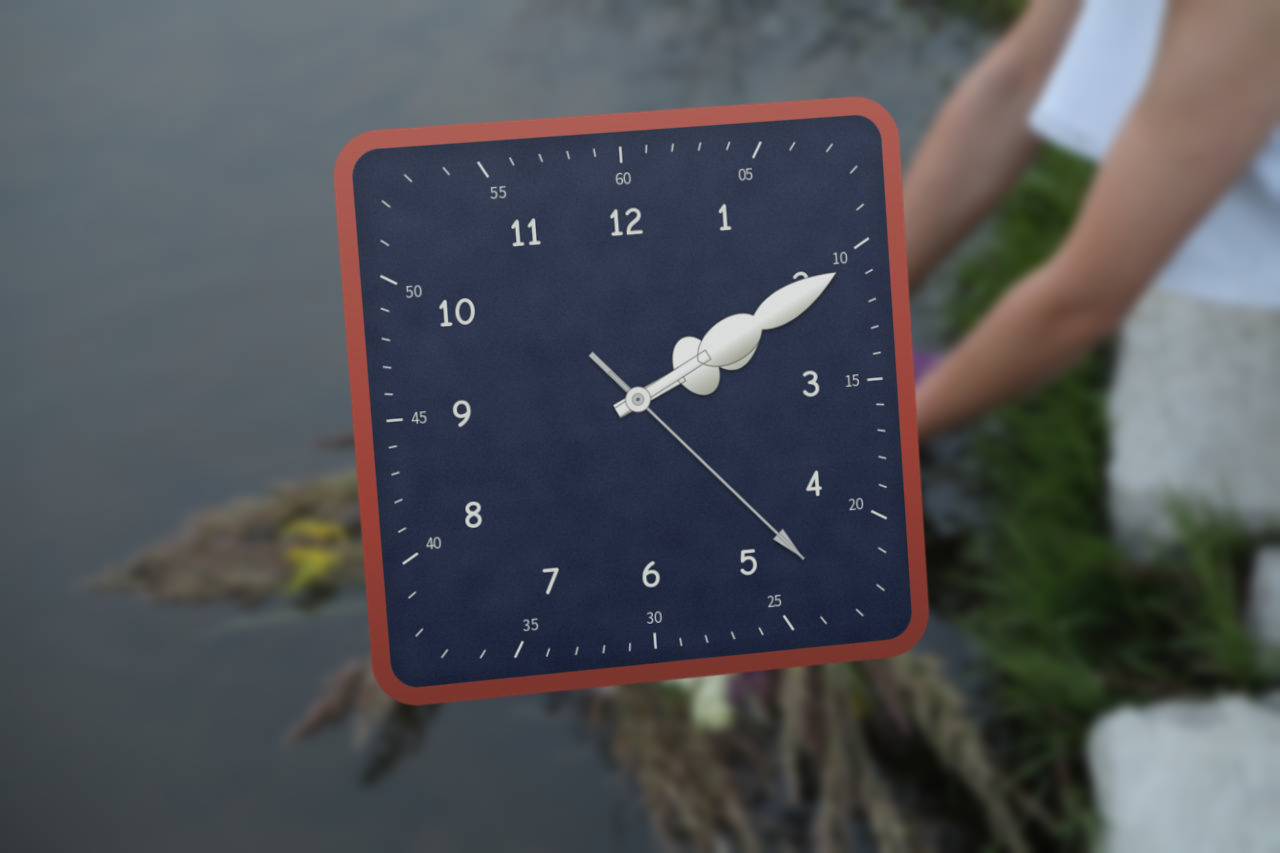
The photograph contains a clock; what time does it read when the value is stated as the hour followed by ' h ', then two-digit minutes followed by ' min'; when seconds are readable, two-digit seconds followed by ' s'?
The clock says 2 h 10 min 23 s
